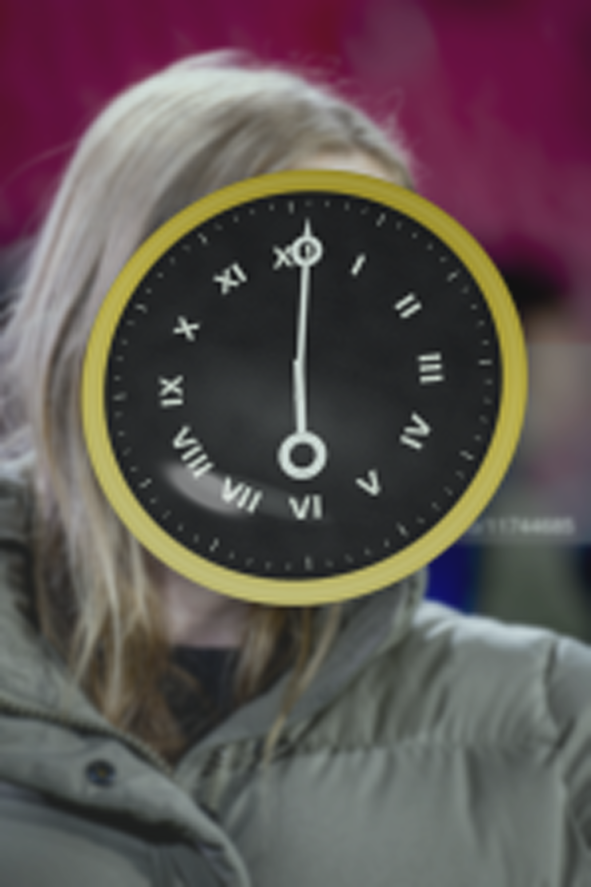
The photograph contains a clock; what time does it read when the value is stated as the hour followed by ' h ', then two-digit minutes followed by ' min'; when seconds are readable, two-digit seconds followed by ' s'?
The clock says 6 h 01 min
